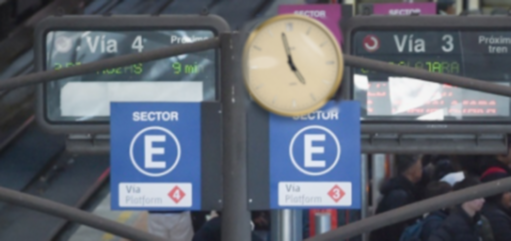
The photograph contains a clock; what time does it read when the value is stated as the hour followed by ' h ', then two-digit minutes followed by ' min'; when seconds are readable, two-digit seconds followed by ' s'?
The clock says 4 h 58 min
